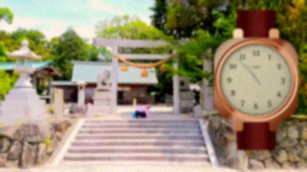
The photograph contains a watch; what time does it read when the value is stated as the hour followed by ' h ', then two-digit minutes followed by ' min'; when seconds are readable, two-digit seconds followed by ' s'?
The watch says 10 h 53 min
